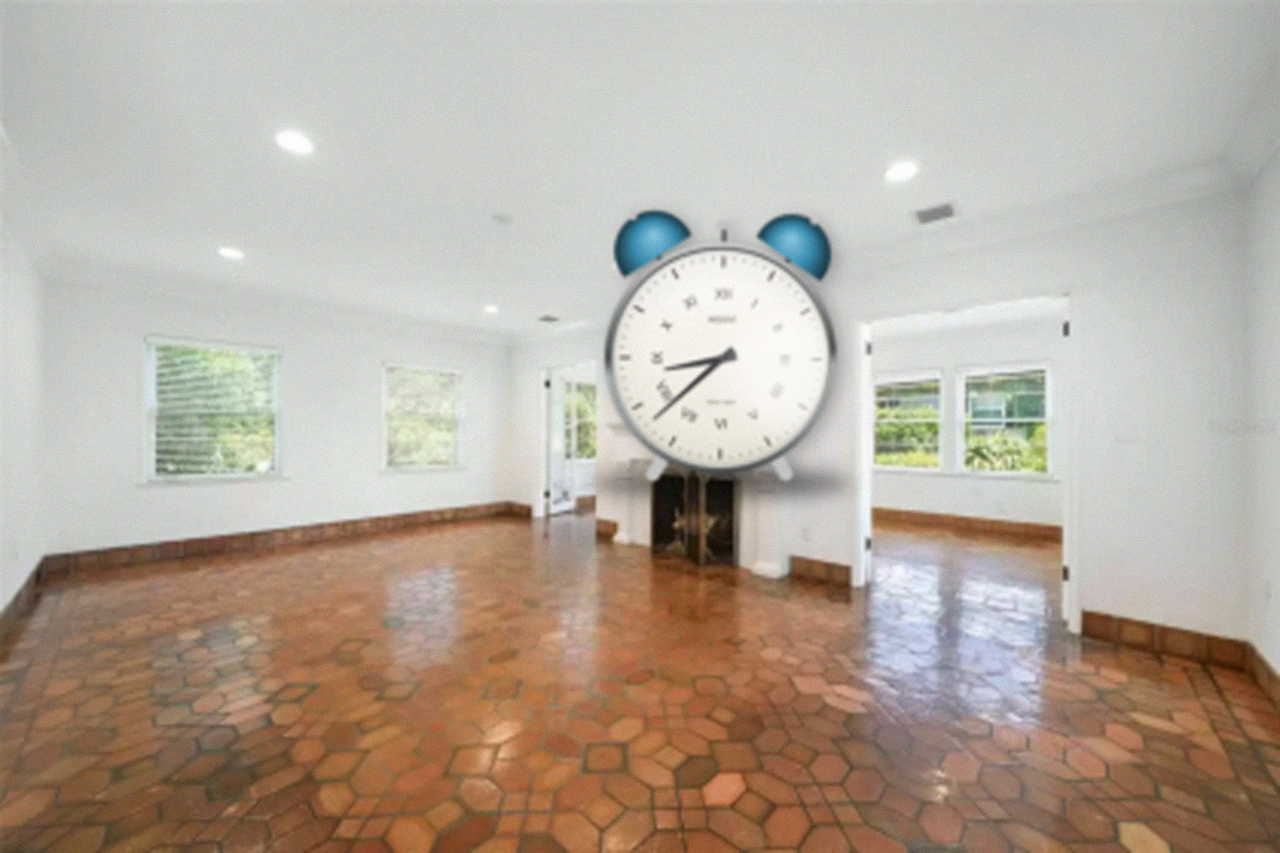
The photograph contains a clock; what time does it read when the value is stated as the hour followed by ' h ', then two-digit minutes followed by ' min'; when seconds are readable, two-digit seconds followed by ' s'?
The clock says 8 h 38 min
